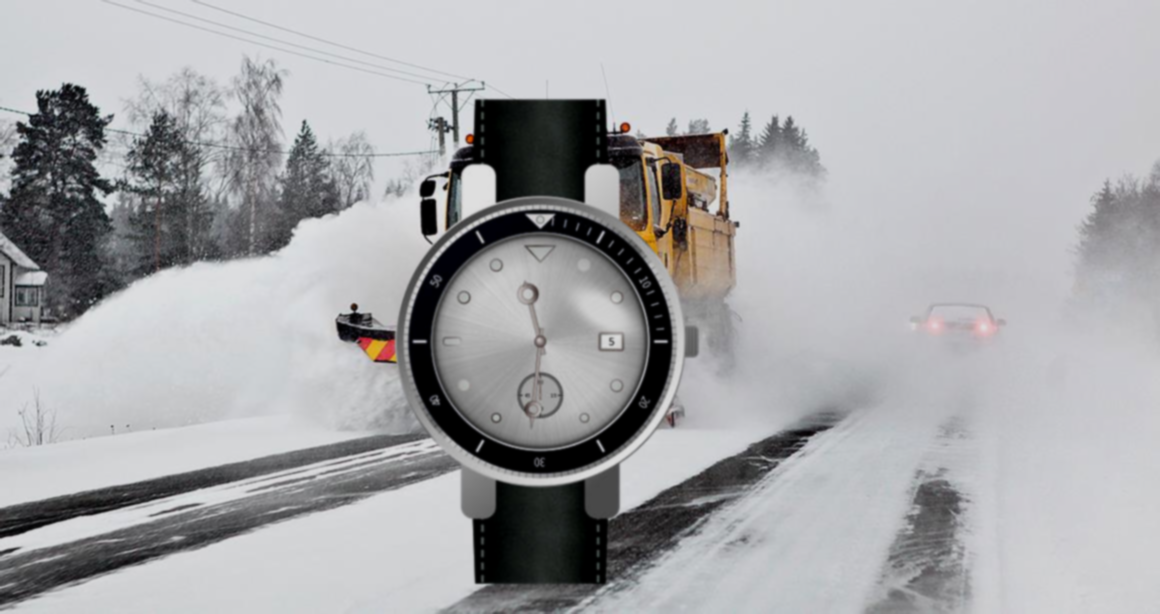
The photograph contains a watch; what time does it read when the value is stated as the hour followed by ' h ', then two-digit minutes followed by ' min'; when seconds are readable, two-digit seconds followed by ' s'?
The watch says 11 h 31 min
